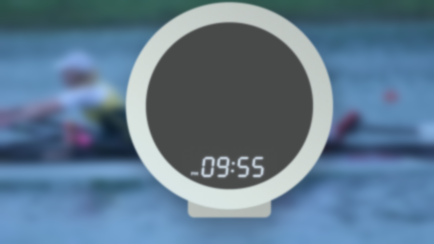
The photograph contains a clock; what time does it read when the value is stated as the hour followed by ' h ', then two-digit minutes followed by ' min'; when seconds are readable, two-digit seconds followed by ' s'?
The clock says 9 h 55 min
